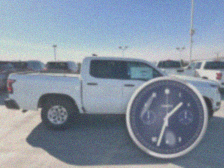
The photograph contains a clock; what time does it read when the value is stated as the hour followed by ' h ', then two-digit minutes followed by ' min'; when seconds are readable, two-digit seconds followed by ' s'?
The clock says 1 h 33 min
